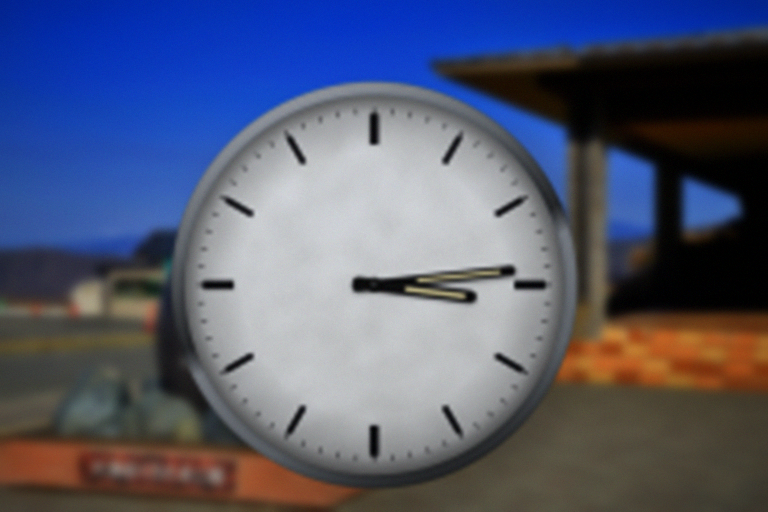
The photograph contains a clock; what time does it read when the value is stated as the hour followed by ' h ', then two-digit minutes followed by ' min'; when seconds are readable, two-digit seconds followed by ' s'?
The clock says 3 h 14 min
